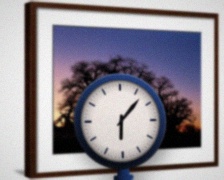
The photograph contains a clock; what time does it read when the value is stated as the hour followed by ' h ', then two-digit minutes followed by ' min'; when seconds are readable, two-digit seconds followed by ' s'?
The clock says 6 h 07 min
